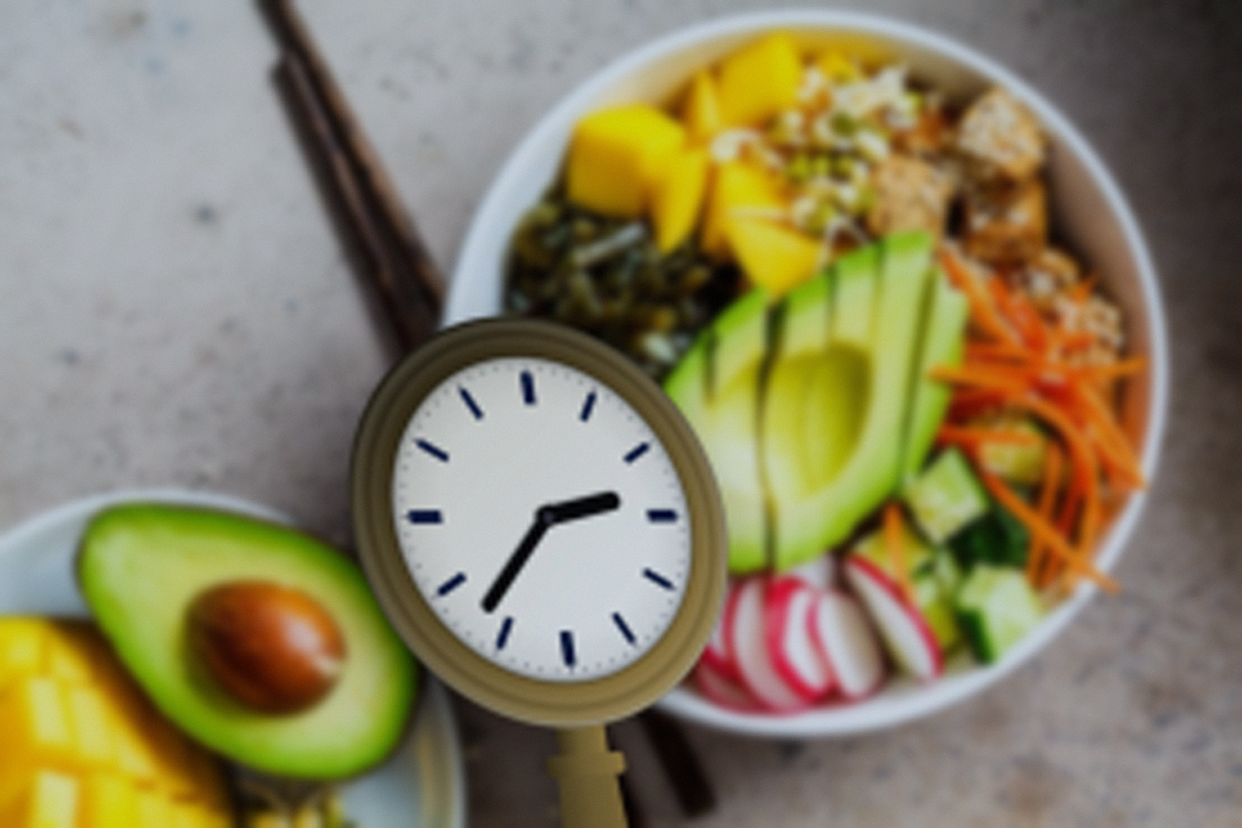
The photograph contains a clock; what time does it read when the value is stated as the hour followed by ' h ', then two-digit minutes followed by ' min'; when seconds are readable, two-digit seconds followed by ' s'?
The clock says 2 h 37 min
